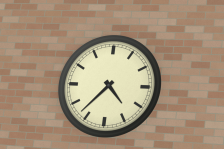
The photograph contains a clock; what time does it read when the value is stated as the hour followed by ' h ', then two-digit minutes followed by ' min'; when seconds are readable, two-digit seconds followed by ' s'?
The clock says 4 h 37 min
